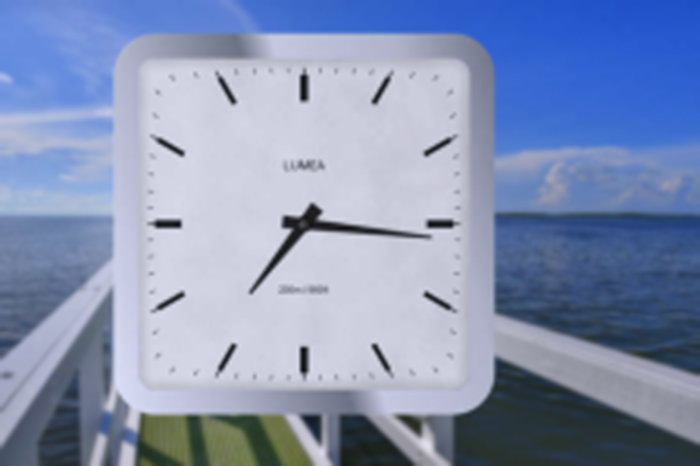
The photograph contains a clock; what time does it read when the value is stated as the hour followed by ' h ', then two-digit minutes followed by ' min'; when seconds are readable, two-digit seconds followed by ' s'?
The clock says 7 h 16 min
